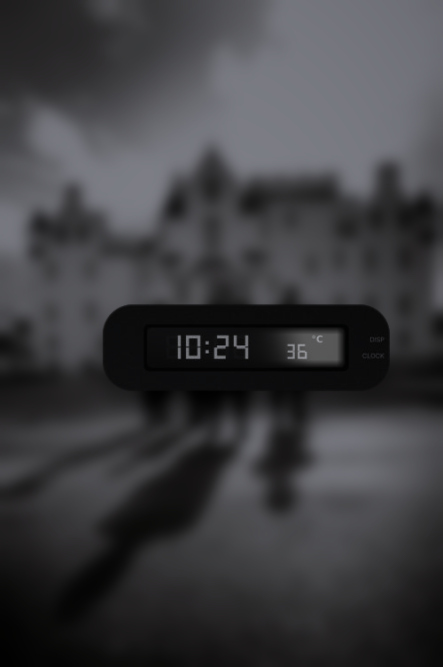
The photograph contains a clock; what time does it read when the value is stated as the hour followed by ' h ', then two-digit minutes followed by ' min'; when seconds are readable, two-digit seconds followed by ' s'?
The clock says 10 h 24 min
